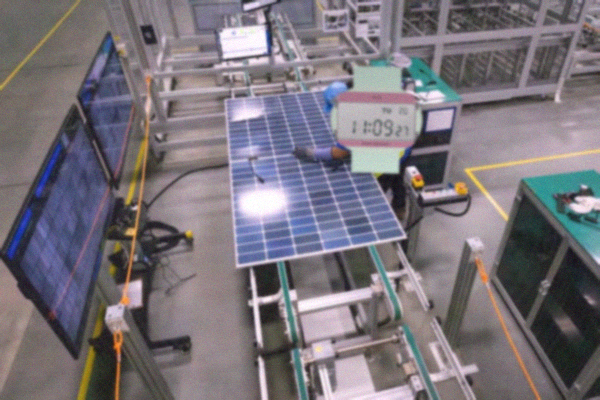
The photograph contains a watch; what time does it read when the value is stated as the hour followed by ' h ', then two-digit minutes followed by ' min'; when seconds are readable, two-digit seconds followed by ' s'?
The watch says 11 h 09 min
